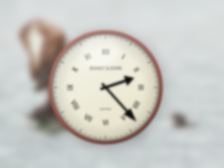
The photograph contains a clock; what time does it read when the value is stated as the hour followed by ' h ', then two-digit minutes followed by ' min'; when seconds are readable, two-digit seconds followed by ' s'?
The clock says 2 h 23 min
